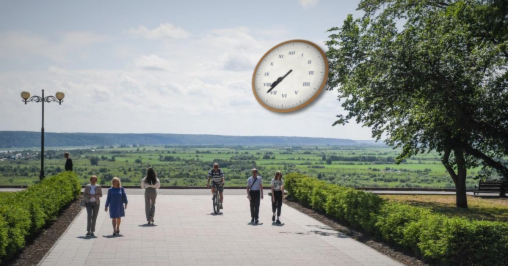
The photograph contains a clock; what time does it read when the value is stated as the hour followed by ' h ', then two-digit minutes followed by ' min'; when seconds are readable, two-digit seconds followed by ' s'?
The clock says 7 h 37 min
